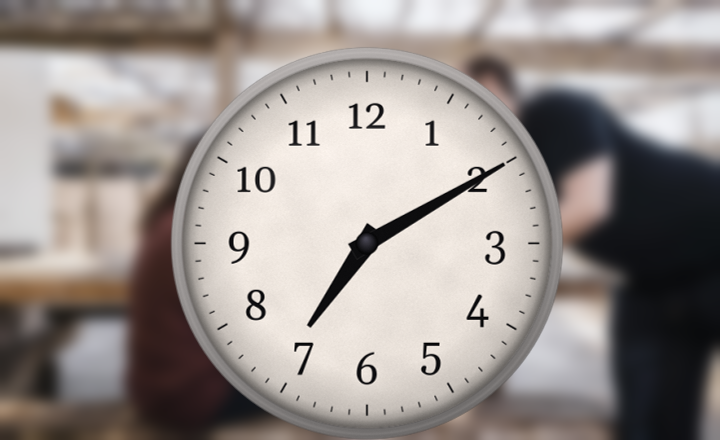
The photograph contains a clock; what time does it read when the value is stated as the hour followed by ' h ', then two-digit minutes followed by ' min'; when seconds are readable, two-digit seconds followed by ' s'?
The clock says 7 h 10 min
